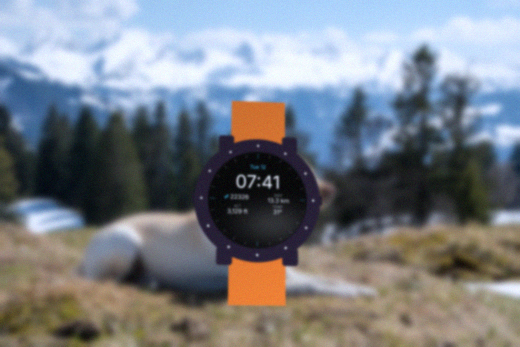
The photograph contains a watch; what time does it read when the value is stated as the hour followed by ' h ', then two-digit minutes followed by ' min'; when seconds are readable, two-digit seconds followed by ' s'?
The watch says 7 h 41 min
